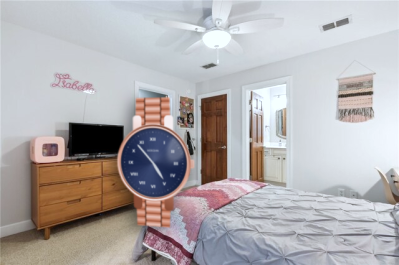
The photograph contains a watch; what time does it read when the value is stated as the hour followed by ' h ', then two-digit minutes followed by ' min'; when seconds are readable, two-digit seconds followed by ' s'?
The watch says 4 h 53 min
